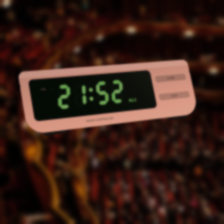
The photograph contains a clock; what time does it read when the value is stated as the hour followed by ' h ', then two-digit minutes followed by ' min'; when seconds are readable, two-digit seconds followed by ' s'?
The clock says 21 h 52 min
